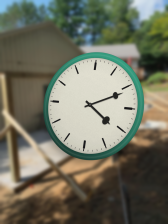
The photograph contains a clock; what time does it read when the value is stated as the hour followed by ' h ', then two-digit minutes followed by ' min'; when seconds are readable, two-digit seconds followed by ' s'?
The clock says 4 h 11 min
